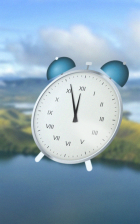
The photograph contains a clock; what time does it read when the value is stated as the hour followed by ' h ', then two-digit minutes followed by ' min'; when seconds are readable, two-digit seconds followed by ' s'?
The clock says 11 h 56 min
